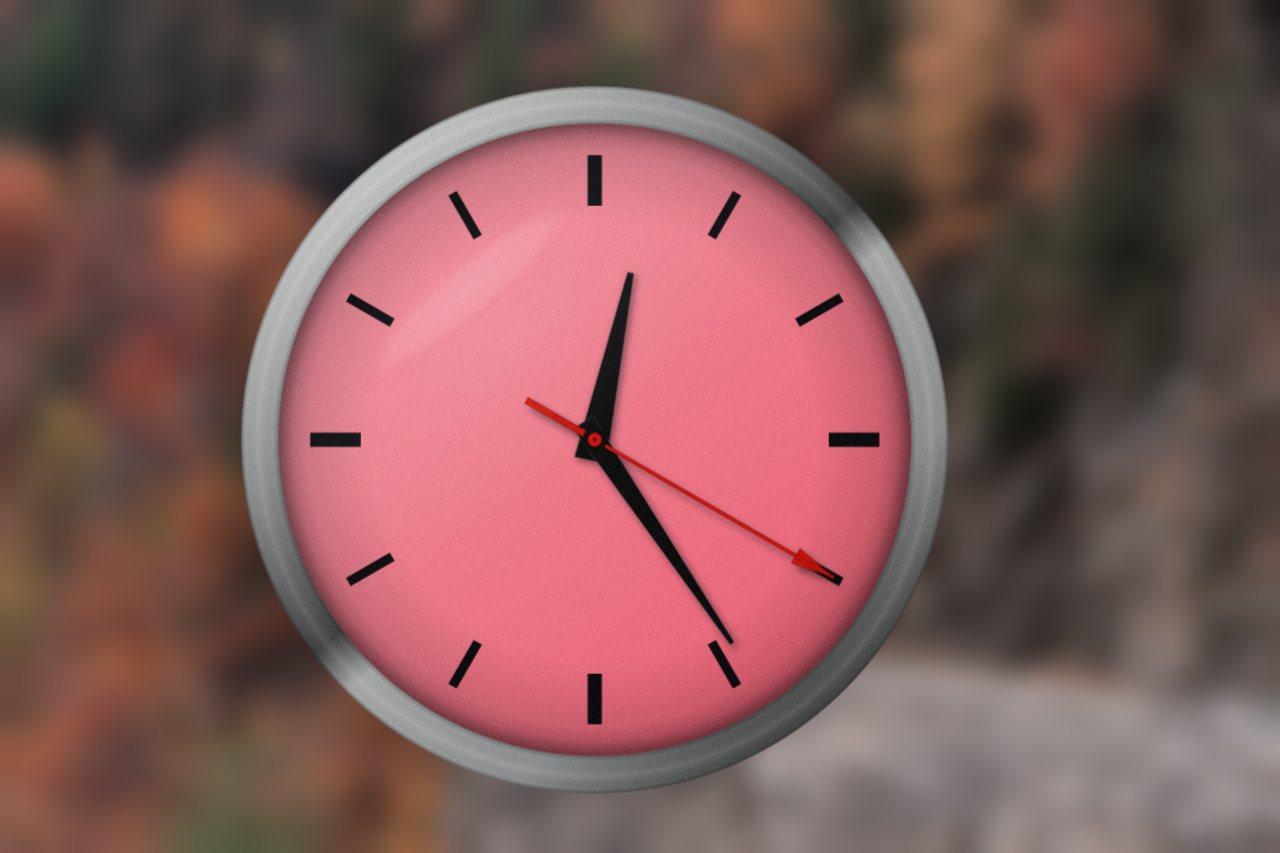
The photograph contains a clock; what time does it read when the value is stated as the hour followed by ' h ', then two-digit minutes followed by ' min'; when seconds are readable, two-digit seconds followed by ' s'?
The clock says 12 h 24 min 20 s
